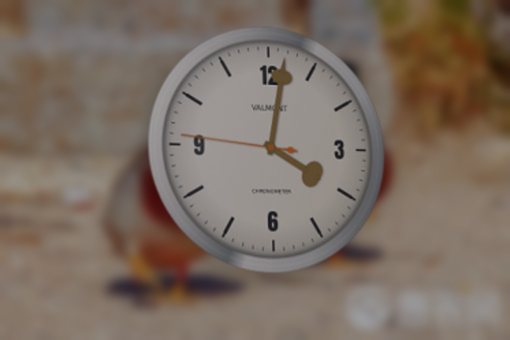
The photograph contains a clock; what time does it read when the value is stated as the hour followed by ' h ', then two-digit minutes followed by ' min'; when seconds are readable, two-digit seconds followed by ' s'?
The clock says 4 h 01 min 46 s
